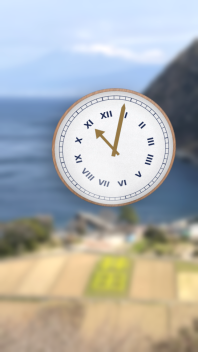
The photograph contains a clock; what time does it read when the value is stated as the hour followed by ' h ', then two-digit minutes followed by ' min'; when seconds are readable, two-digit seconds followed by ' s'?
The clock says 11 h 04 min
